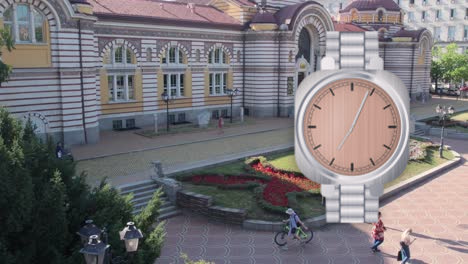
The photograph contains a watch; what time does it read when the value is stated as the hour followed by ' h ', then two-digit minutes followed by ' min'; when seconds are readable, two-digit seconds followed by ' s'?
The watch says 7 h 04 min
